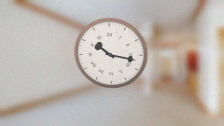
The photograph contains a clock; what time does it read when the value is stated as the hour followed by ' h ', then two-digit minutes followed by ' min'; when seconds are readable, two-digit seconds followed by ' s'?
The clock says 10 h 17 min
